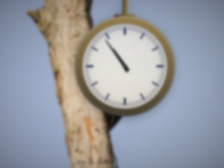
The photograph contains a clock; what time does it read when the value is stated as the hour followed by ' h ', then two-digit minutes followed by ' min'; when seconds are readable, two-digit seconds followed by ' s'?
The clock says 10 h 54 min
